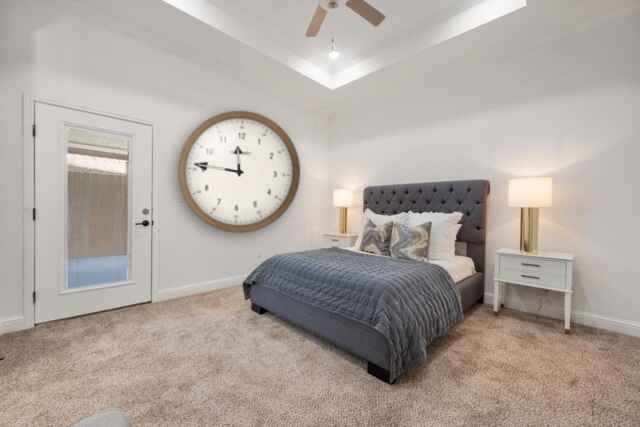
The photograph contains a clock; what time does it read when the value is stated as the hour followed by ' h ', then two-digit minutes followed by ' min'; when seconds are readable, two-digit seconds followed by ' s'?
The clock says 11 h 46 min
